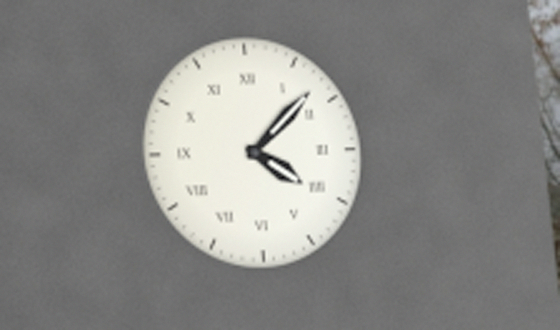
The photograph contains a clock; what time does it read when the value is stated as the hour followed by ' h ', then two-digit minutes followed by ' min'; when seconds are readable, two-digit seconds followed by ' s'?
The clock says 4 h 08 min
